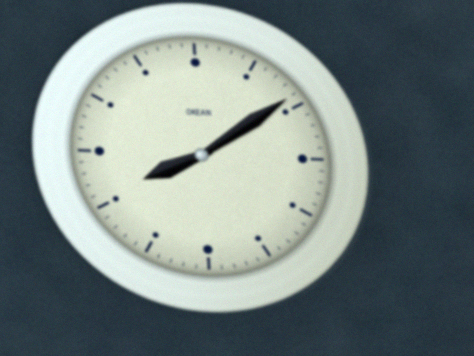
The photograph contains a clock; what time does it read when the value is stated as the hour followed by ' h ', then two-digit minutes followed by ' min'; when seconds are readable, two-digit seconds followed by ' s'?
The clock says 8 h 09 min
